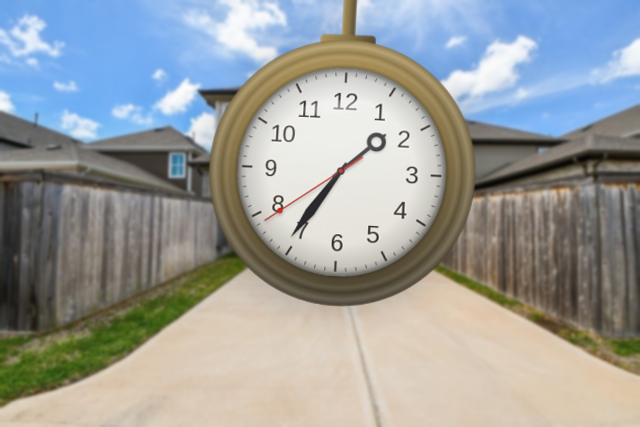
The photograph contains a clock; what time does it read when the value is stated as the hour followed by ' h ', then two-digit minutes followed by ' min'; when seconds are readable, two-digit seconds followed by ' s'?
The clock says 1 h 35 min 39 s
